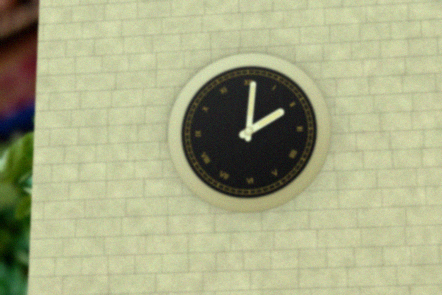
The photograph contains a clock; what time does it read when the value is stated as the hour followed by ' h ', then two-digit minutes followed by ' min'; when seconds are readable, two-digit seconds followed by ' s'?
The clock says 2 h 01 min
